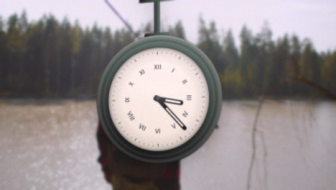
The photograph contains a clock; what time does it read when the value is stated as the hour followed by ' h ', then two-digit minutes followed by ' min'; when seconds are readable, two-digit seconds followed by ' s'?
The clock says 3 h 23 min
